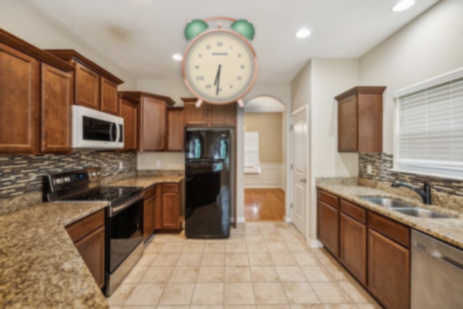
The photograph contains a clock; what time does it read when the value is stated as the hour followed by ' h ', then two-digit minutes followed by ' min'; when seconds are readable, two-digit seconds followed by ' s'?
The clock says 6 h 31 min
